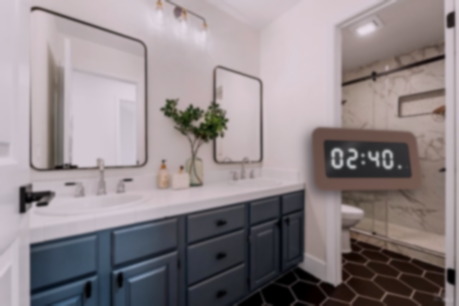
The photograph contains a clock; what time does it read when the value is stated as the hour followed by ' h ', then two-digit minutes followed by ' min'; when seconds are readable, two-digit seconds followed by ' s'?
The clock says 2 h 40 min
